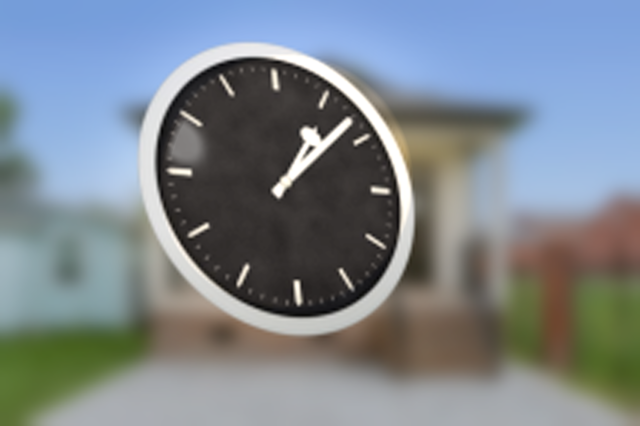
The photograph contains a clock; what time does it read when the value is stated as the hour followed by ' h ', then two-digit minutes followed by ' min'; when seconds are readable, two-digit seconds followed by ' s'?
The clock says 1 h 08 min
